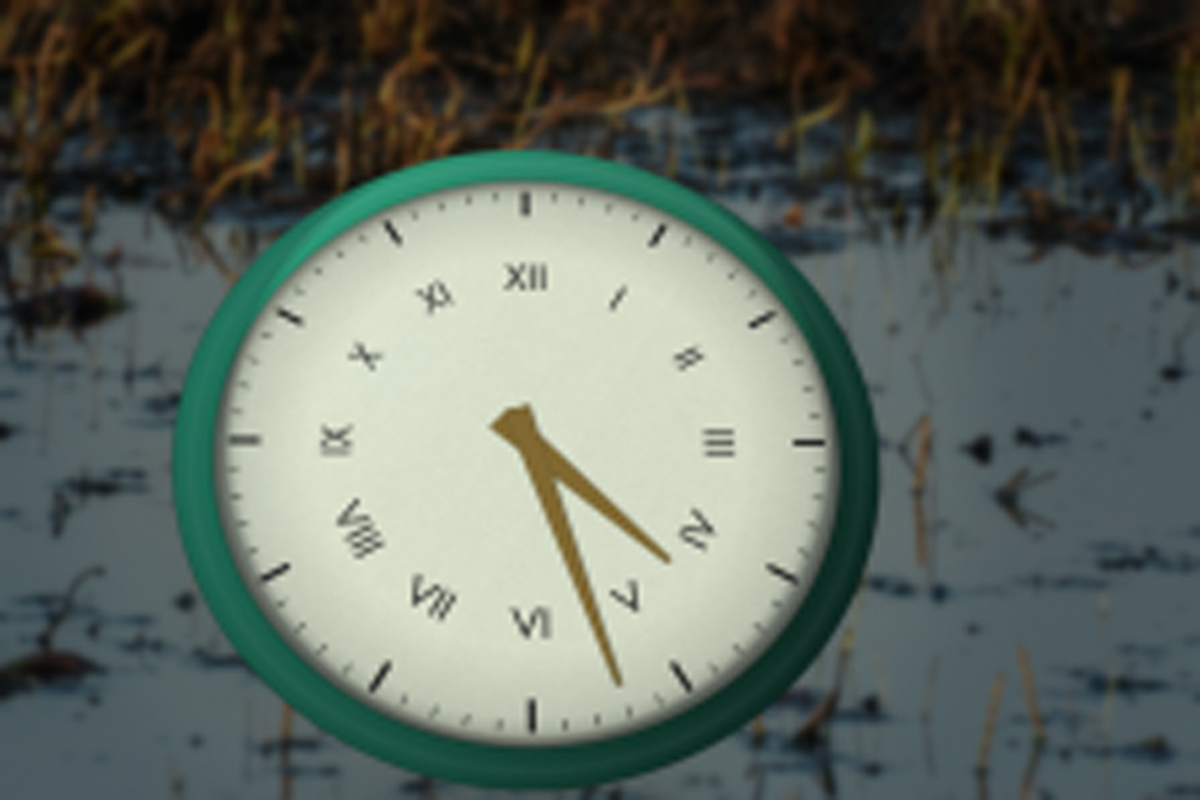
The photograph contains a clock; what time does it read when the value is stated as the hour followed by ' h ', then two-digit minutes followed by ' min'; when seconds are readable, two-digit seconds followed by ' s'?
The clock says 4 h 27 min
